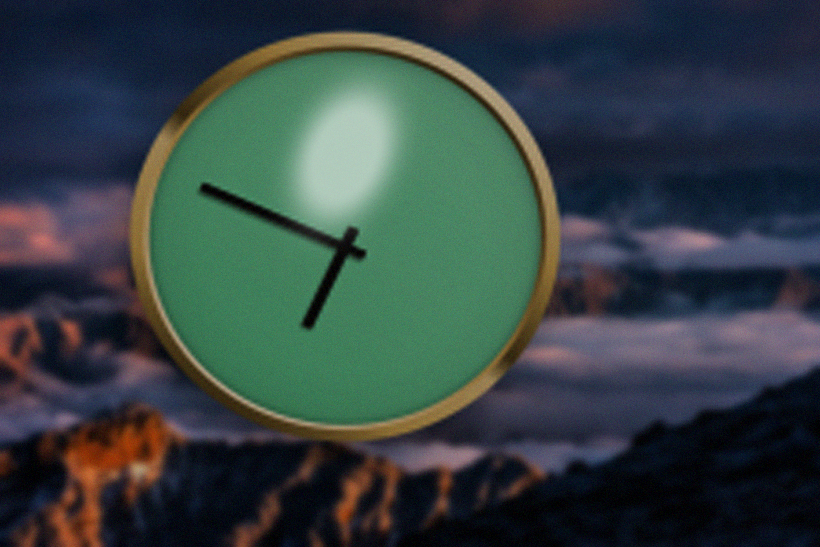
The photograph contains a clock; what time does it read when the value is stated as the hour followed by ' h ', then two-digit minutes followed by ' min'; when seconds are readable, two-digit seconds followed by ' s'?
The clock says 6 h 49 min
